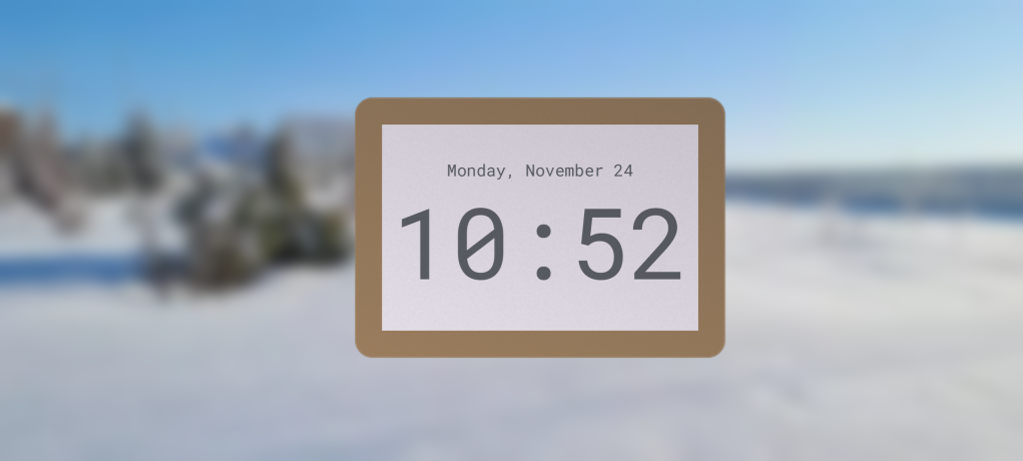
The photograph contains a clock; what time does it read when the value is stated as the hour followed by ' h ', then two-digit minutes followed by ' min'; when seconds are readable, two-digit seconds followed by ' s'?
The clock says 10 h 52 min
